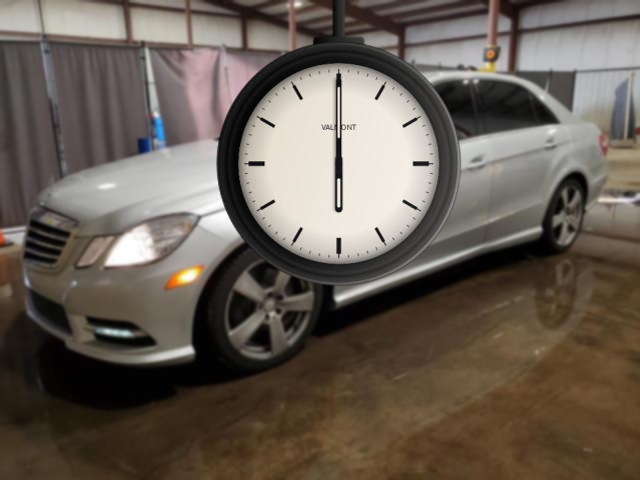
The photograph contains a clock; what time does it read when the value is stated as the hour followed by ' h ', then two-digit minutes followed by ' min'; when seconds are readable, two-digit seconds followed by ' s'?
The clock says 6 h 00 min
